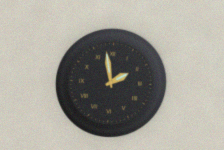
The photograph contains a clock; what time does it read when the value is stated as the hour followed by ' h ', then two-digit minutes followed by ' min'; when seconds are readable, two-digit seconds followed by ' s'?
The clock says 1 h 58 min
